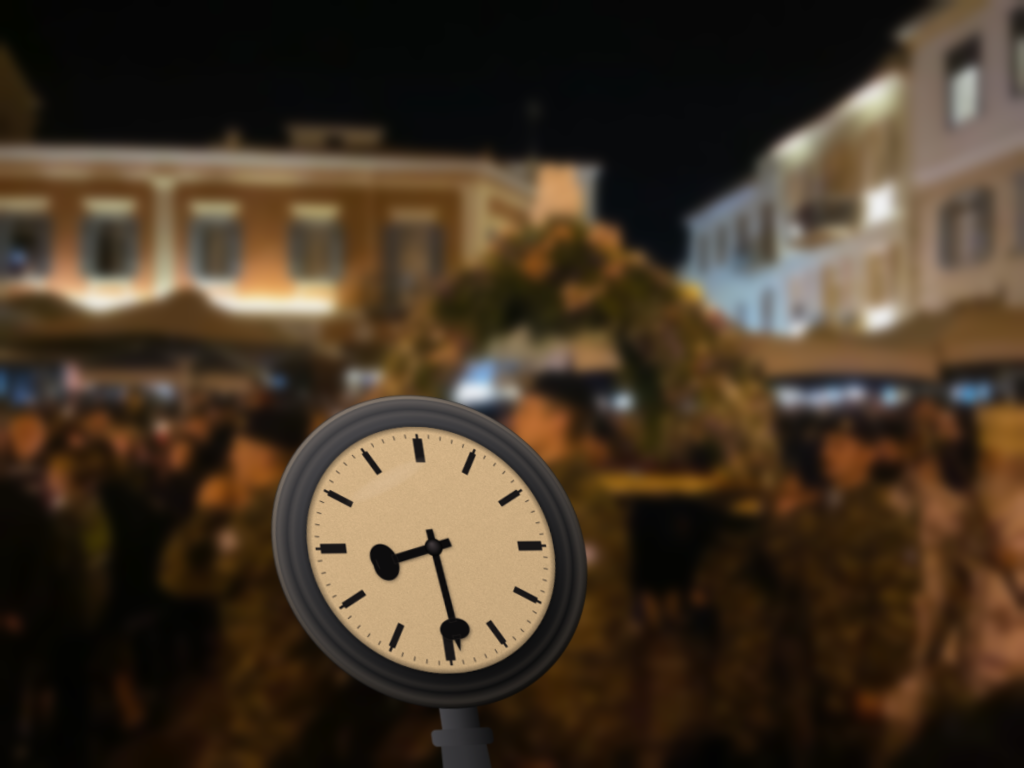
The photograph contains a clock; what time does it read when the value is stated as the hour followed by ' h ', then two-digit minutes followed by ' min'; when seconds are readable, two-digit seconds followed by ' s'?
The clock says 8 h 29 min
